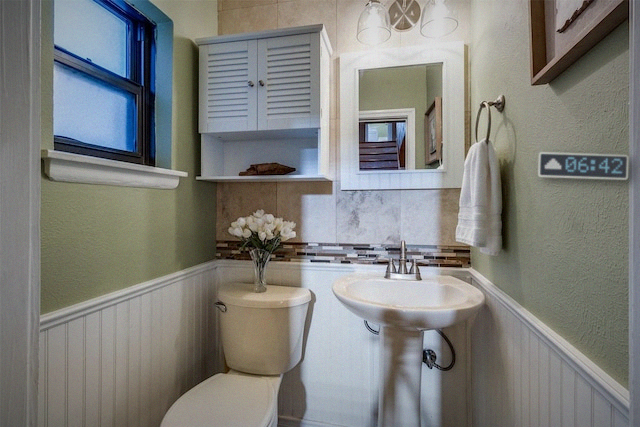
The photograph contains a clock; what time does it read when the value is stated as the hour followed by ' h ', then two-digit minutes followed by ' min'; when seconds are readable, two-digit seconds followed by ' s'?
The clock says 6 h 42 min
